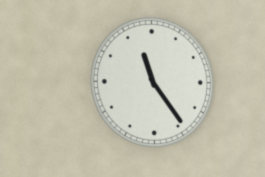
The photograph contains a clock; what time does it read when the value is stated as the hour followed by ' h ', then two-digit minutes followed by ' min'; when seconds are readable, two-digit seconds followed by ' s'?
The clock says 11 h 24 min
